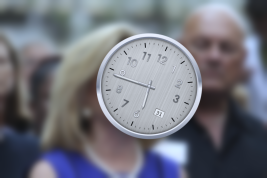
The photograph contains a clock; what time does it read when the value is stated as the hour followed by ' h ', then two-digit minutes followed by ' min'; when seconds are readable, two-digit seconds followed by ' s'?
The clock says 5 h 44 min
